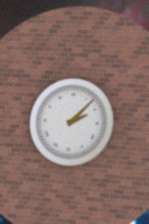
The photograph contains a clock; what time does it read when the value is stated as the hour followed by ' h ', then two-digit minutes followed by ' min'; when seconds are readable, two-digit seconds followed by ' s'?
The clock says 2 h 07 min
